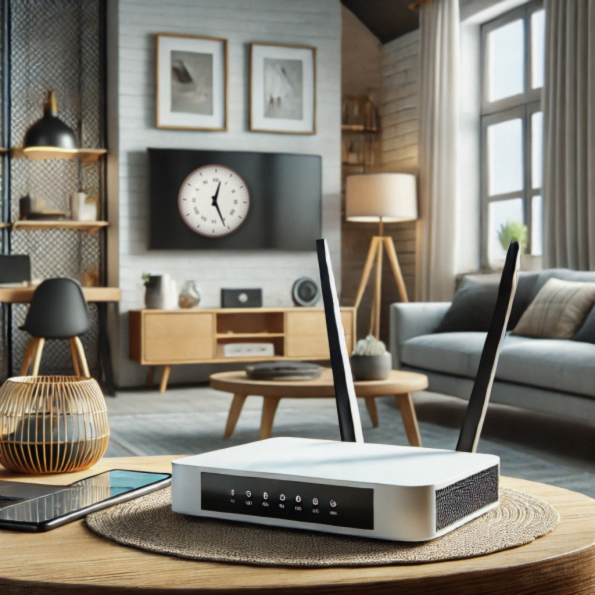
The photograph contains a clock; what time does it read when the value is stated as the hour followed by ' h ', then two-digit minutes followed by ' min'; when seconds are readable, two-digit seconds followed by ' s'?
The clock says 12 h 26 min
